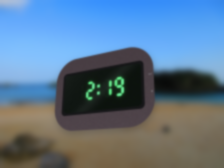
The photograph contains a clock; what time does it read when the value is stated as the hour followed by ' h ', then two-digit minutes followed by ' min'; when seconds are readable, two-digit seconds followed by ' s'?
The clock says 2 h 19 min
